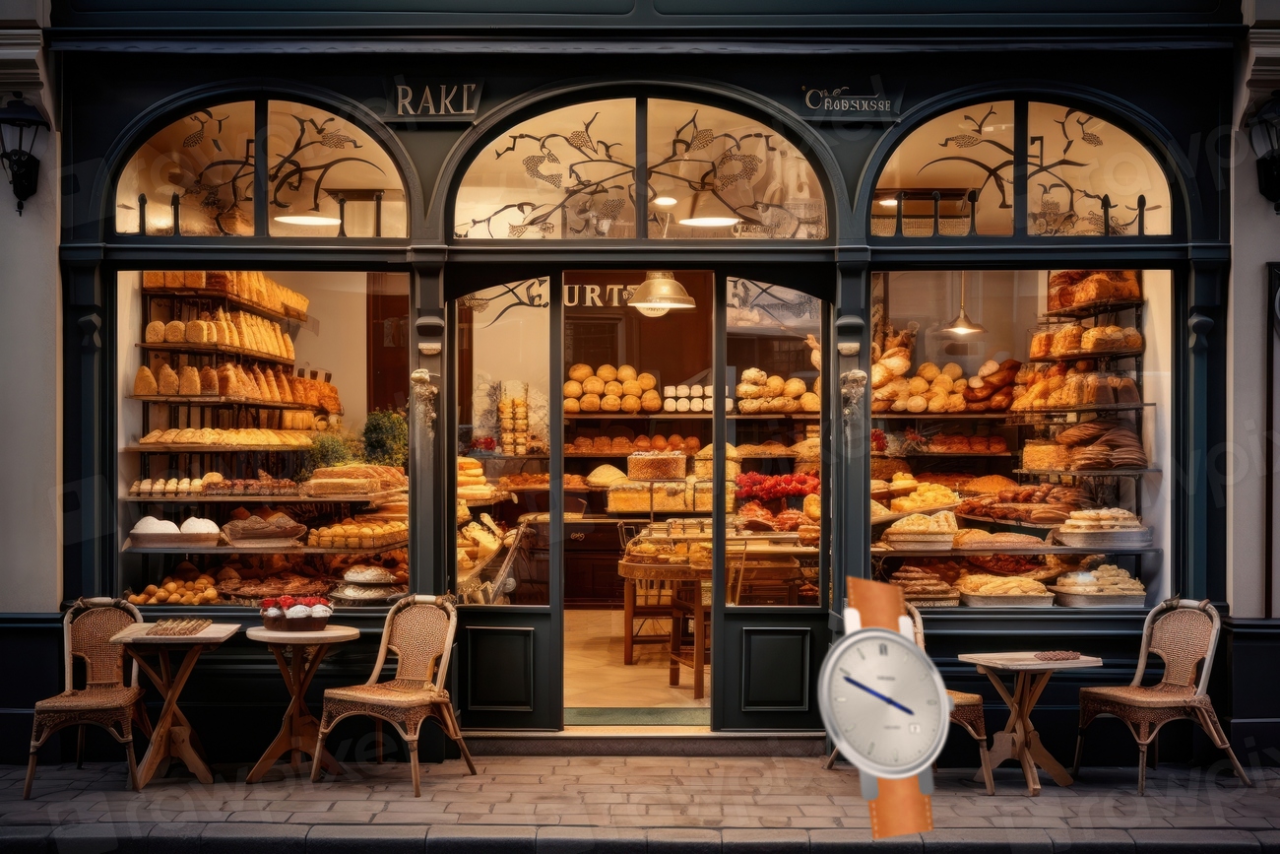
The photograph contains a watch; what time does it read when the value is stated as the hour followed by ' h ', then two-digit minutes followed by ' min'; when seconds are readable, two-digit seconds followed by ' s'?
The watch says 3 h 49 min
